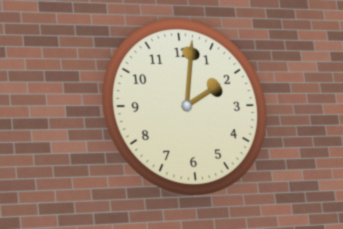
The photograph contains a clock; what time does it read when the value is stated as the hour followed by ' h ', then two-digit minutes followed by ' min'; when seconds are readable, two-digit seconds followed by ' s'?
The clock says 2 h 02 min
